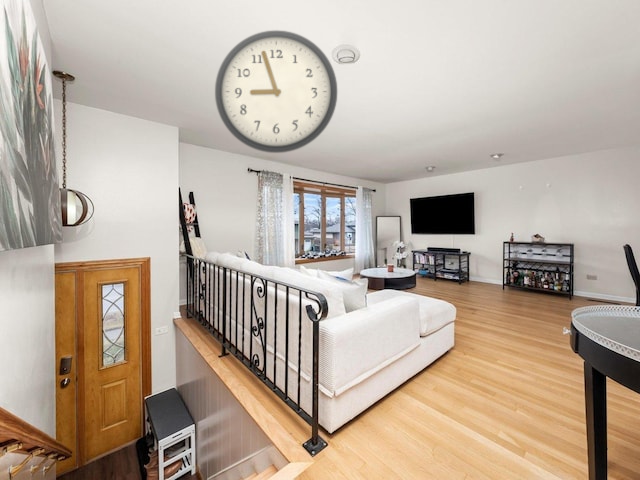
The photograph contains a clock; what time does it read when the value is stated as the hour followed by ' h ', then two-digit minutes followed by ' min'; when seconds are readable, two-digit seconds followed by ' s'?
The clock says 8 h 57 min
